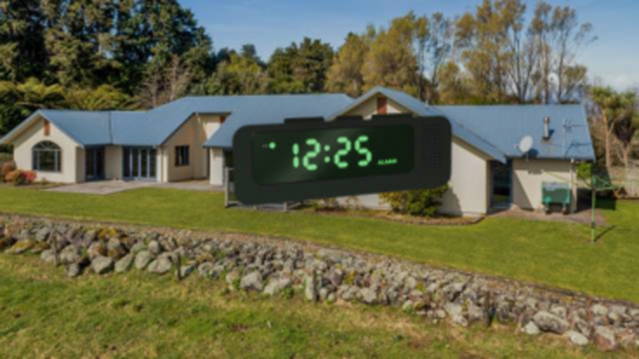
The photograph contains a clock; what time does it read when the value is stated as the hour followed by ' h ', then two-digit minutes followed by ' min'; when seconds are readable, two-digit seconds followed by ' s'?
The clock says 12 h 25 min
